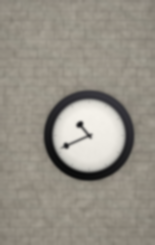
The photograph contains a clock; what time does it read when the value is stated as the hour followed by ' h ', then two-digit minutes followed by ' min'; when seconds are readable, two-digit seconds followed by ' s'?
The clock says 10 h 41 min
